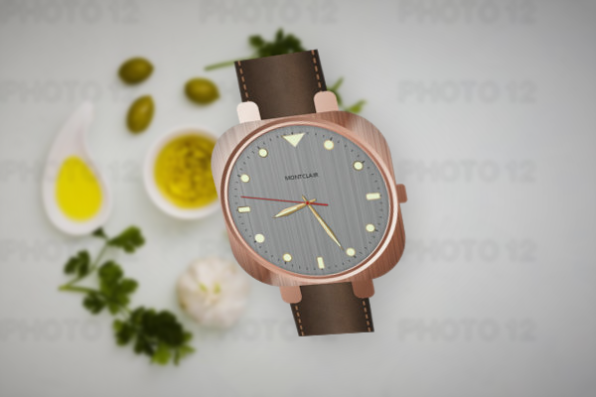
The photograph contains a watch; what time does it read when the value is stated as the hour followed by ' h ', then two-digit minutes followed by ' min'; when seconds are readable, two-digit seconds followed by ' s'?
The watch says 8 h 25 min 47 s
